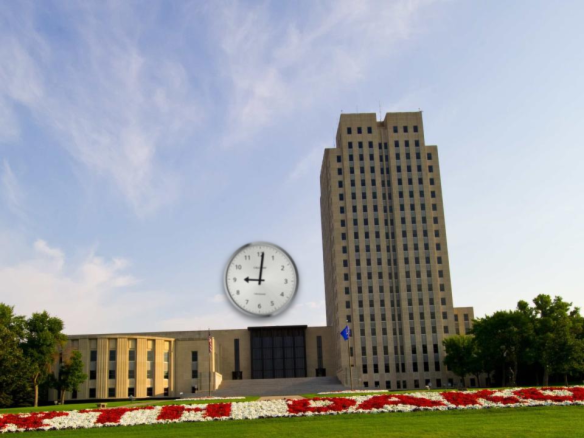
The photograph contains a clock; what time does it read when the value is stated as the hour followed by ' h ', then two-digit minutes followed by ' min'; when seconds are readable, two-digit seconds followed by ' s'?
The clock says 9 h 01 min
